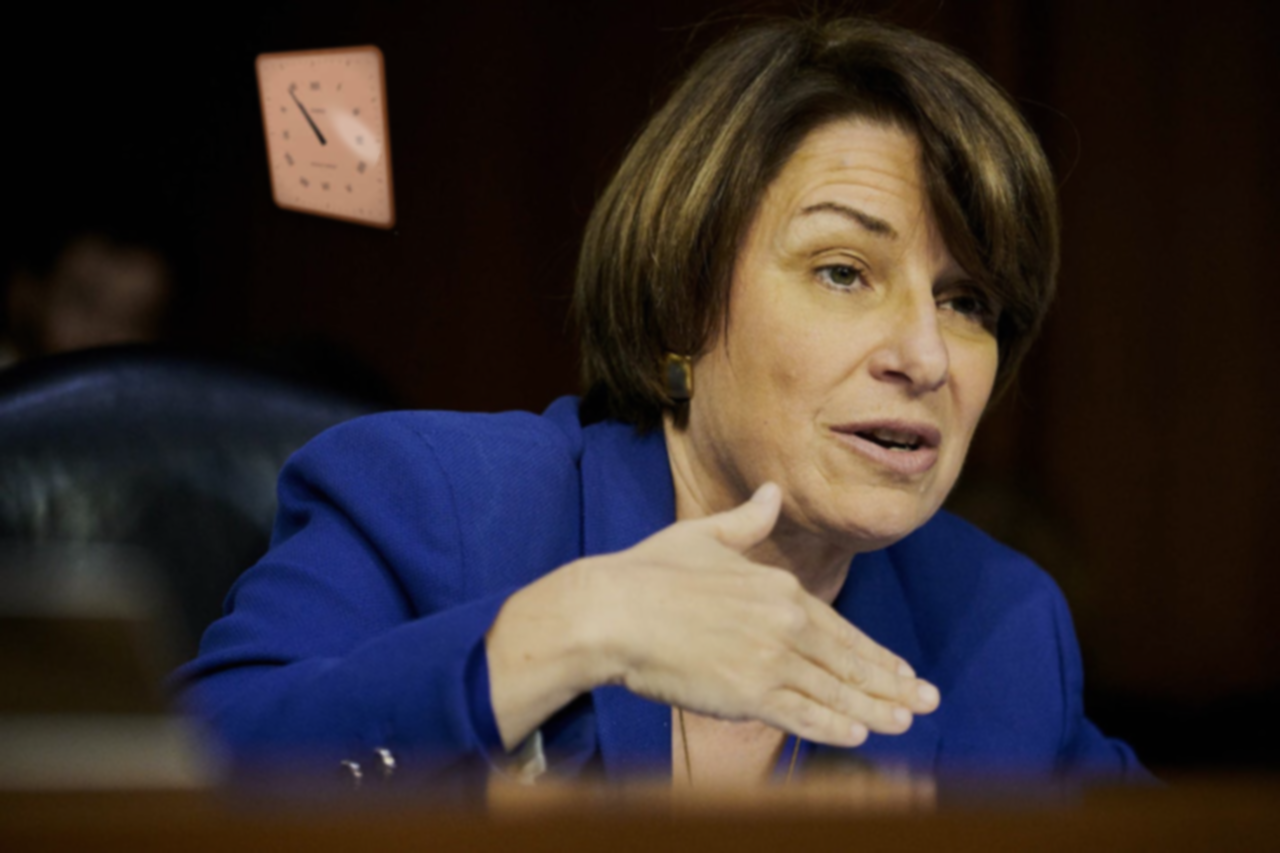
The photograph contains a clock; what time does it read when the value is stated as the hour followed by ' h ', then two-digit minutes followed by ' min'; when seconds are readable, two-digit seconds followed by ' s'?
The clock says 10 h 54 min
